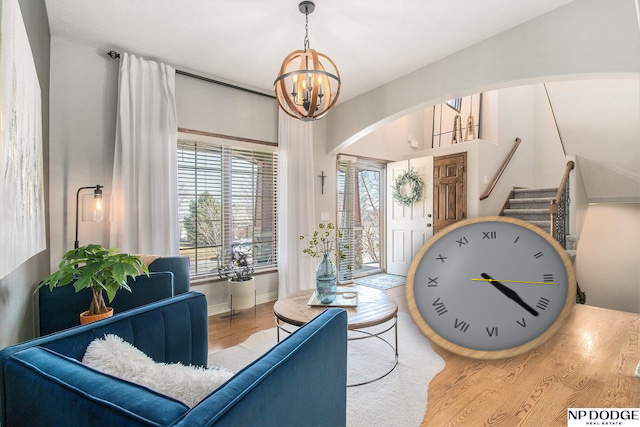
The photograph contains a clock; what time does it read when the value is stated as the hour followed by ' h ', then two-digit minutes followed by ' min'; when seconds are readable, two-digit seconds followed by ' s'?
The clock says 4 h 22 min 16 s
